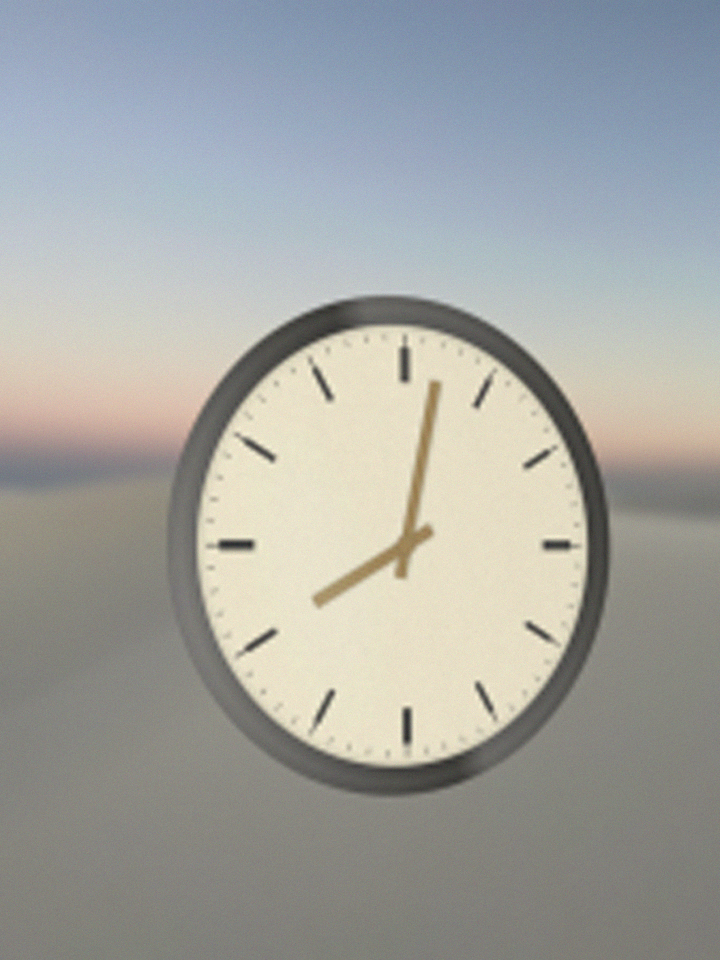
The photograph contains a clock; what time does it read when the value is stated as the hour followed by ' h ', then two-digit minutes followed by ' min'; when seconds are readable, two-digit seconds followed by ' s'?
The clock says 8 h 02 min
